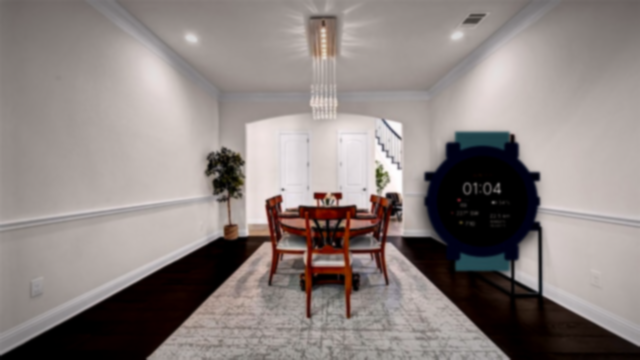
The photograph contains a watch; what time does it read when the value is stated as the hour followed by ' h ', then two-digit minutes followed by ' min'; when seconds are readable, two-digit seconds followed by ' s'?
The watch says 1 h 04 min
